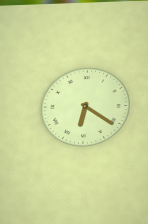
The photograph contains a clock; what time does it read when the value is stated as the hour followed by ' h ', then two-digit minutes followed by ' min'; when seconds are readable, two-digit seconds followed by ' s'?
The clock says 6 h 21 min
